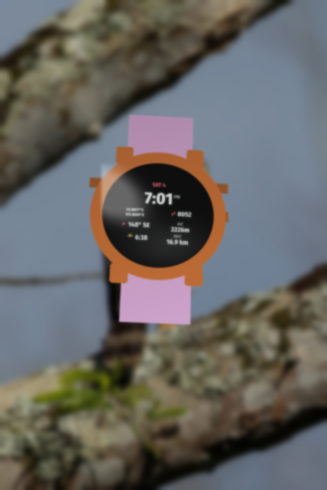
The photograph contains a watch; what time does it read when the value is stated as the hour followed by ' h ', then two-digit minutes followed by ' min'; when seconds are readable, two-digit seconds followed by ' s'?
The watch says 7 h 01 min
